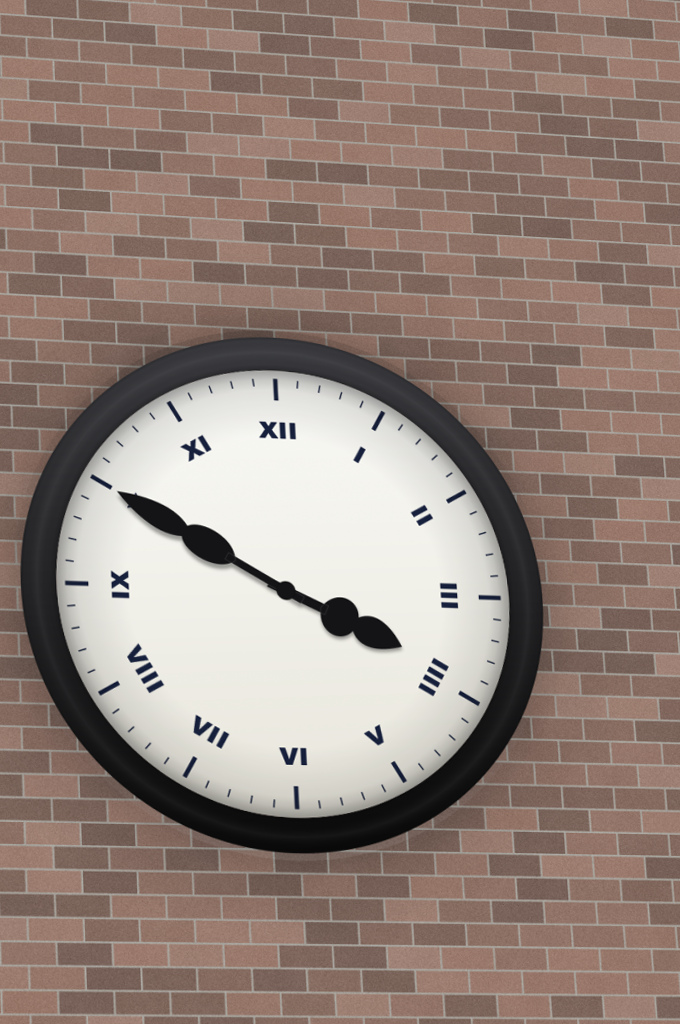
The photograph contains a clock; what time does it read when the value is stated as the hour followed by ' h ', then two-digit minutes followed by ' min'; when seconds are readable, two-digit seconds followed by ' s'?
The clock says 3 h 50 min
